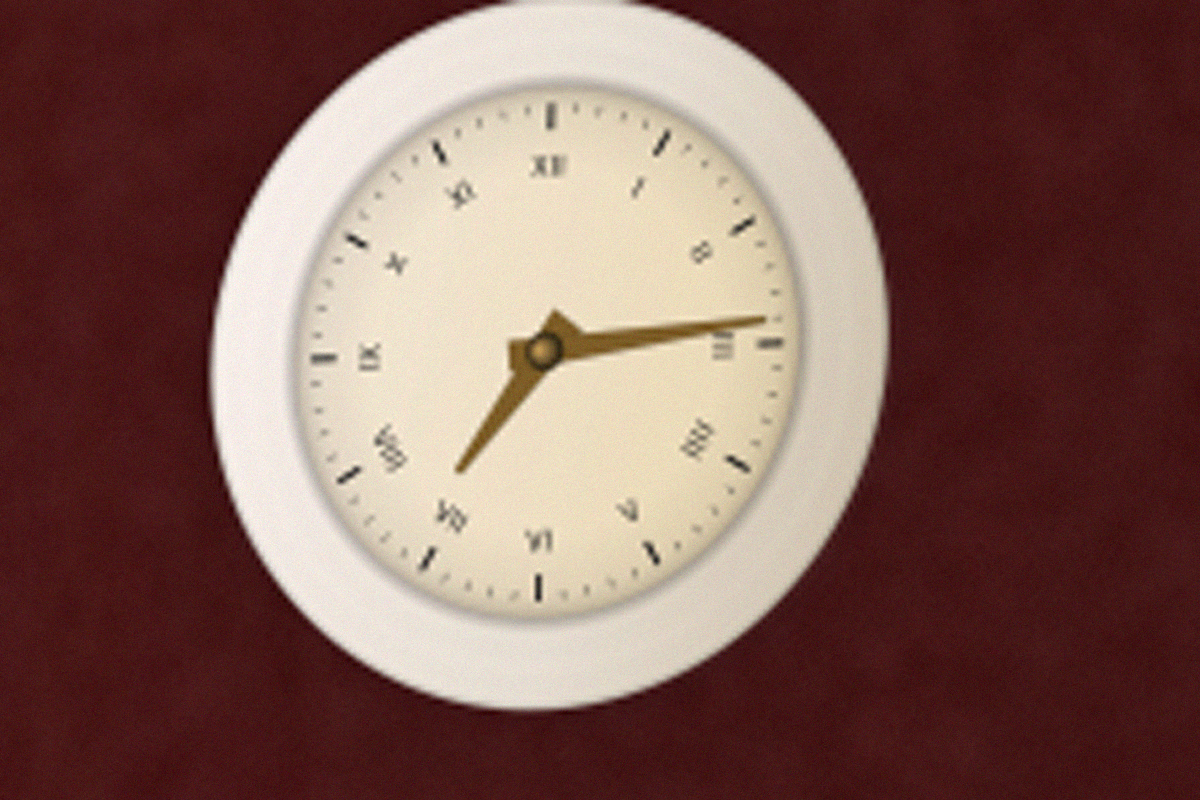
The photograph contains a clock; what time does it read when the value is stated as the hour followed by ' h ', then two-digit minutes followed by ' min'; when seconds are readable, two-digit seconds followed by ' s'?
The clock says 7 h 14 min
